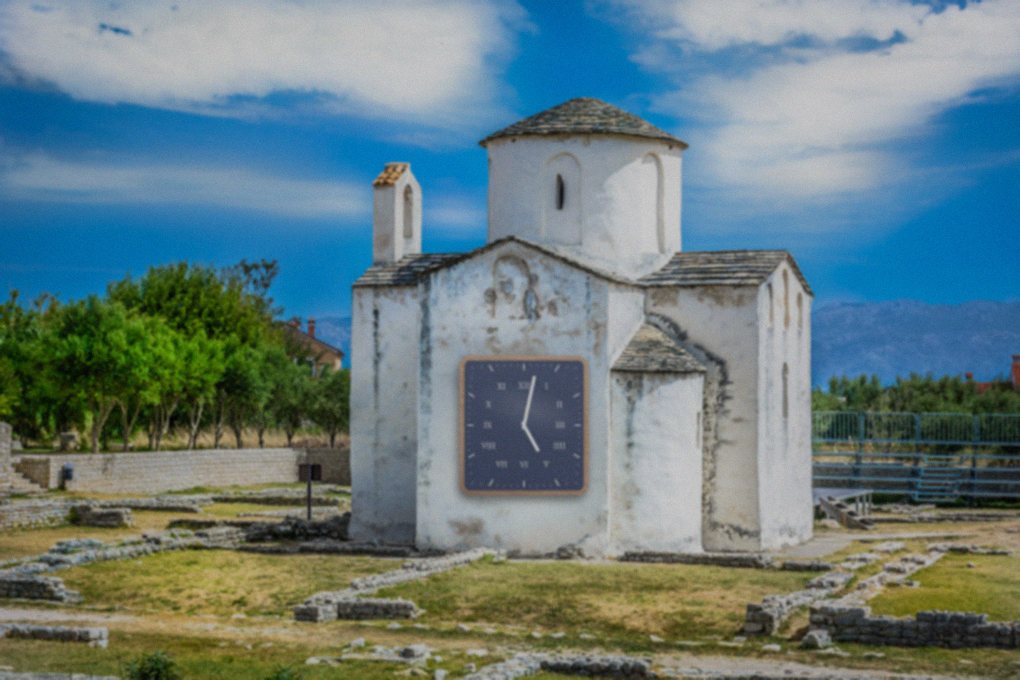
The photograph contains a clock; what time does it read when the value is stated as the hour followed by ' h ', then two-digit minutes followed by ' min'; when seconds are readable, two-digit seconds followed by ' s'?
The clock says 5 h 02 min
